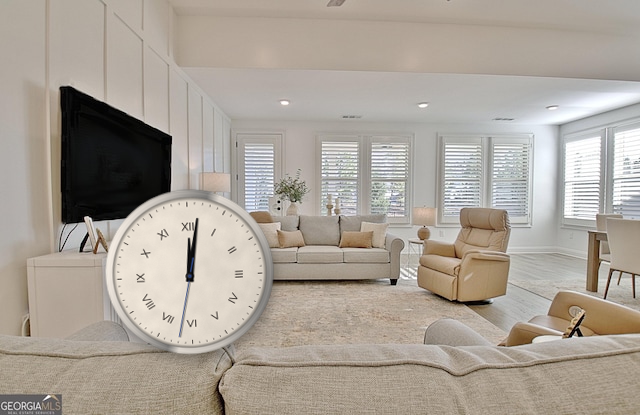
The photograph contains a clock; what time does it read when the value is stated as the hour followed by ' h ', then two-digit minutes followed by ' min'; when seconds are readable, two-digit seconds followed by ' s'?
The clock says 12 h 01 min 32 s
